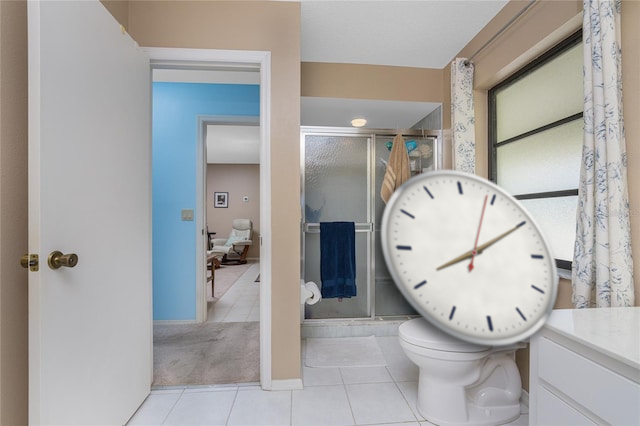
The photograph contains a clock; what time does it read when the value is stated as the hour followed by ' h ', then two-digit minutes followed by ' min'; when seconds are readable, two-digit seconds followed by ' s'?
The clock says 8 h 10 min 04 s
